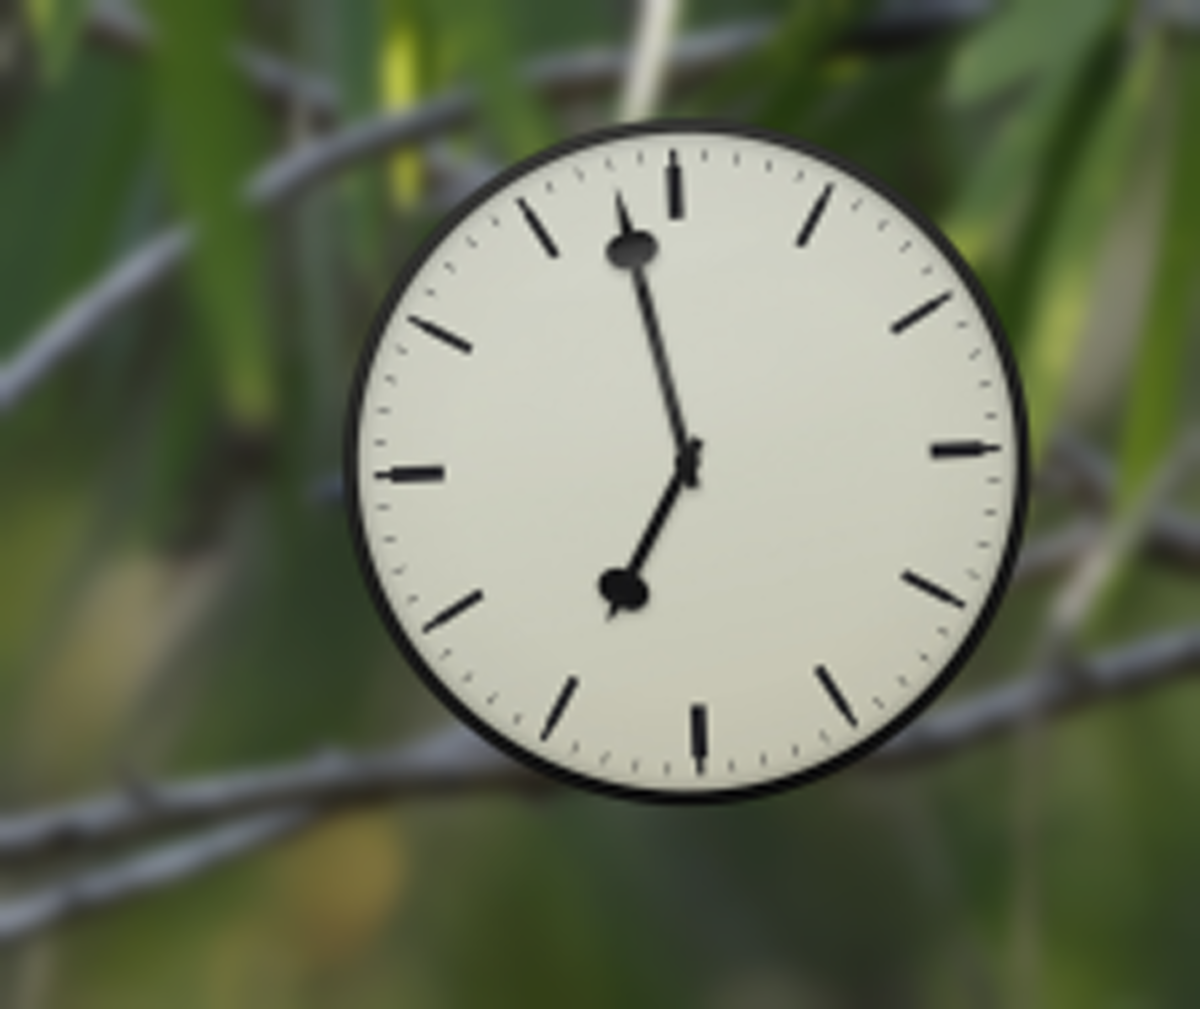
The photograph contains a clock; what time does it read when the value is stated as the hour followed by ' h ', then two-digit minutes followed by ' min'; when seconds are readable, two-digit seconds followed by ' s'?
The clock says 6 h 58 min
